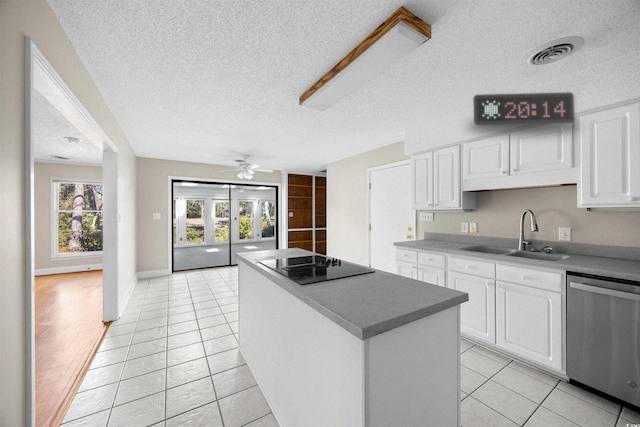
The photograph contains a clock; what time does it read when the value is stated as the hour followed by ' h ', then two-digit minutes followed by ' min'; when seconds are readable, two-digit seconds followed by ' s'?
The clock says 20 h 14 min
